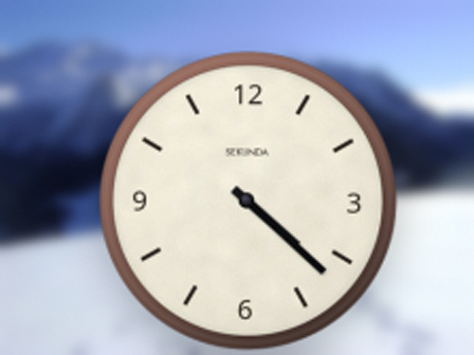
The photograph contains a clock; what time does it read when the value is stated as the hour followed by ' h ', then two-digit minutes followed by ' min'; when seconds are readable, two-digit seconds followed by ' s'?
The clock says 4 h 22 min
